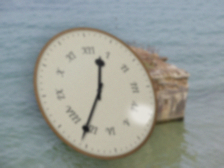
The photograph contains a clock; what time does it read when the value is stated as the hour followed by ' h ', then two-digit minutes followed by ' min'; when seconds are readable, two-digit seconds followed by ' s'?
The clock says 12 h 36 min
